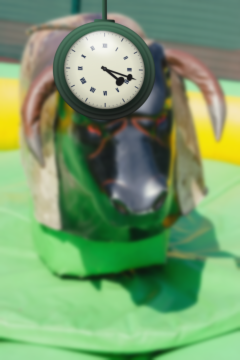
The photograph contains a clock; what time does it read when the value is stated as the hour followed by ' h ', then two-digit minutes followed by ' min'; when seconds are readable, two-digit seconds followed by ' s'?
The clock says 4 h 18 min
